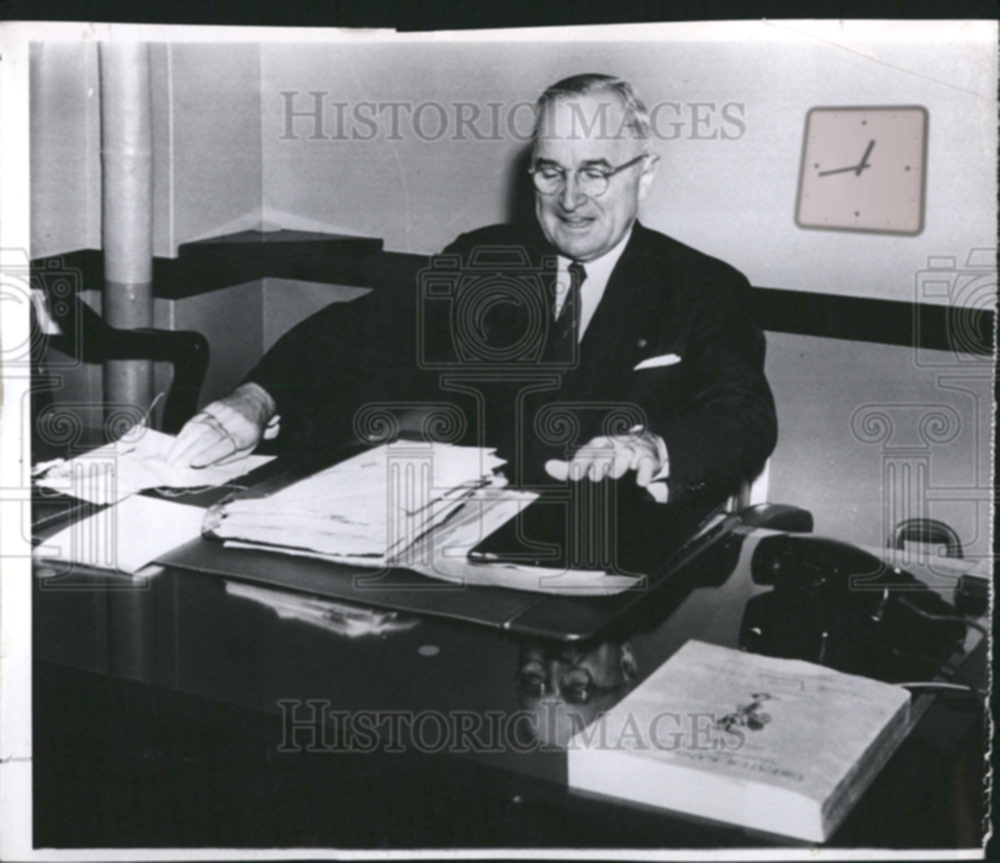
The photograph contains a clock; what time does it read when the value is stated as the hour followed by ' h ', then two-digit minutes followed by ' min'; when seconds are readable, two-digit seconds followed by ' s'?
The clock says 12 h 43 min
